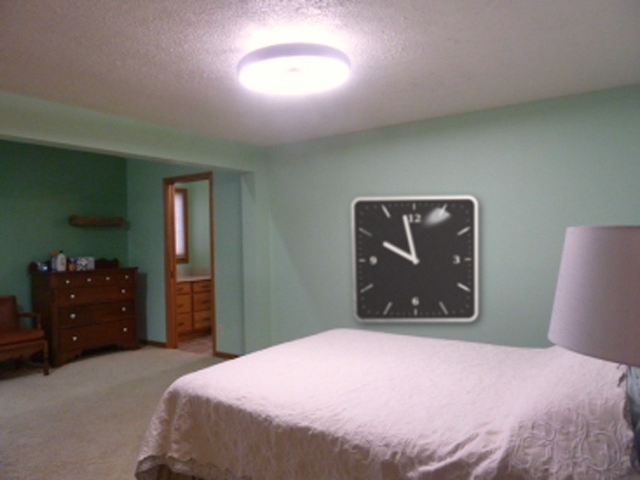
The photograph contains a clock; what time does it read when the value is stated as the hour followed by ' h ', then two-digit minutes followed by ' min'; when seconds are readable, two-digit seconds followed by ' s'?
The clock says 9 h 58 min
